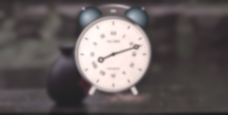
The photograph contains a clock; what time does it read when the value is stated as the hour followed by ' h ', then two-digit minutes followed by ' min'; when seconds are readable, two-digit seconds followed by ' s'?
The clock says 8 h 12 min
